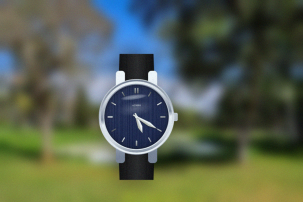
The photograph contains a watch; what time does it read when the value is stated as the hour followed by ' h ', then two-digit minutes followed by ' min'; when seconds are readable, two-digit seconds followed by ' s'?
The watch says 5 h 20 min
